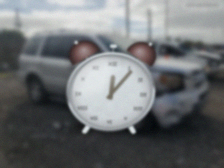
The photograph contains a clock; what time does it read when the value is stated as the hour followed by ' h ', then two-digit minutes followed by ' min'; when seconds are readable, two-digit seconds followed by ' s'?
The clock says 12 h 06 min
